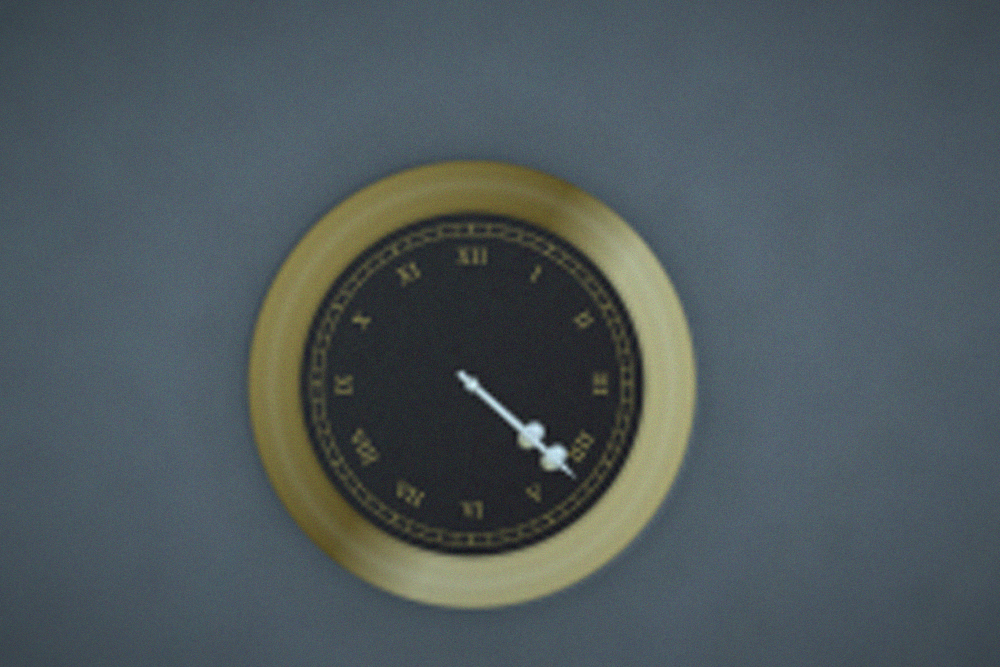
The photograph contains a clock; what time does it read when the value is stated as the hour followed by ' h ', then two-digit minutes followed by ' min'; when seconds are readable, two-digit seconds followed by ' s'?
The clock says 4 h 22 min
